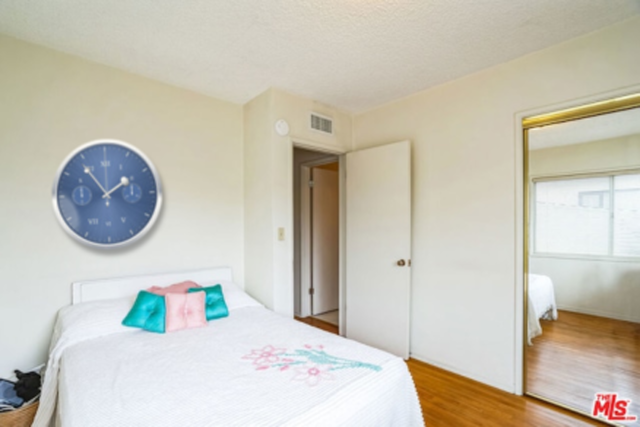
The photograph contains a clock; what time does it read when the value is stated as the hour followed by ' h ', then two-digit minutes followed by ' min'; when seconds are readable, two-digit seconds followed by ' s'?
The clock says 1 h 54 min
